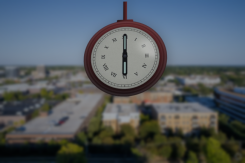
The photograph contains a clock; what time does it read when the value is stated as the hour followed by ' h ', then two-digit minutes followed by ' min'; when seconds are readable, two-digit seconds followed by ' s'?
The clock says 6 h 00 min
